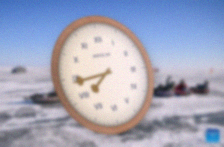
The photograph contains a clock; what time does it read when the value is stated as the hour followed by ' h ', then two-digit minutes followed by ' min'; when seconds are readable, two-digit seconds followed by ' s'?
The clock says 7 h 44 min
